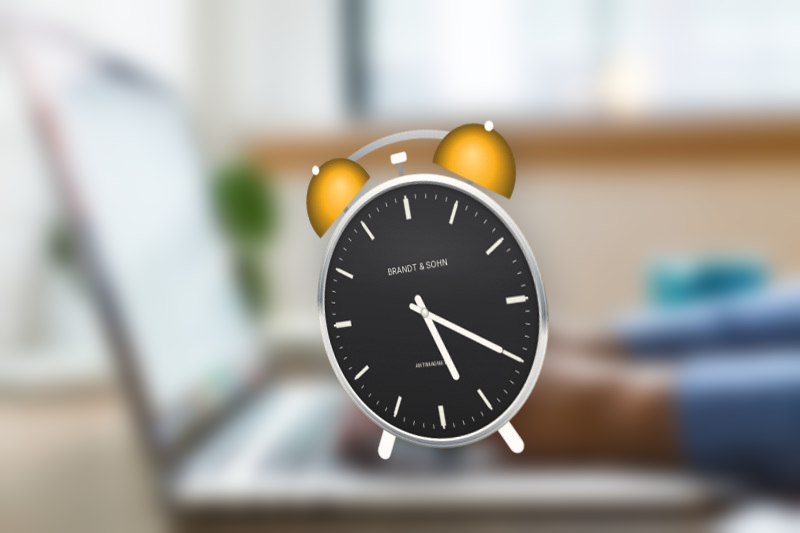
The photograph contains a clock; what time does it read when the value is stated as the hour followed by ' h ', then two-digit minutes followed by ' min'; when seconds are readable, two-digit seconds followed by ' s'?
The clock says 5 h 20 min
